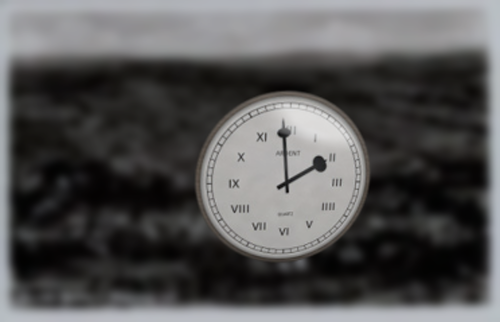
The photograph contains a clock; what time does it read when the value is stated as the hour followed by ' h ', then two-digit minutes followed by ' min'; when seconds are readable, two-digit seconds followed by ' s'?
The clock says 1 h 59 min
